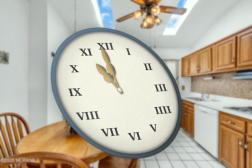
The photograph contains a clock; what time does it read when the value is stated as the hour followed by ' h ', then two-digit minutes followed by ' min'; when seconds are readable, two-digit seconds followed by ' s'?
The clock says 10 h 59 min
